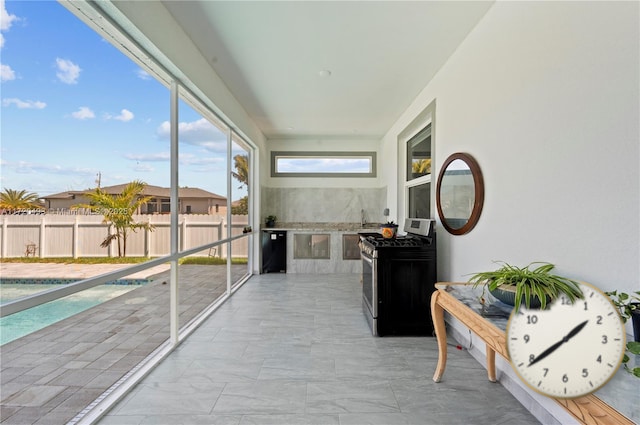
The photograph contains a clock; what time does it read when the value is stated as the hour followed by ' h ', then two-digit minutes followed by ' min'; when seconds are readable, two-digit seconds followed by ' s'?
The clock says 1 h 39 min
